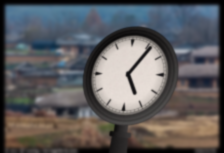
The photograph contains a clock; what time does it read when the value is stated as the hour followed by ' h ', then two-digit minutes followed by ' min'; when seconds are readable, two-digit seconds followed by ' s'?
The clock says 5 h 06 min
